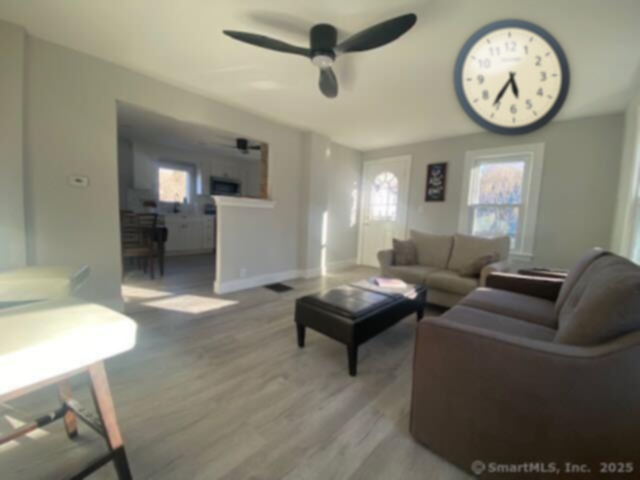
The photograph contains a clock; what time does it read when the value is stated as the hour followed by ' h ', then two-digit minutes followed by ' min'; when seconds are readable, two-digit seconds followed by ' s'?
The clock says 5 h 36 min
